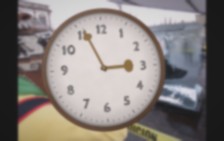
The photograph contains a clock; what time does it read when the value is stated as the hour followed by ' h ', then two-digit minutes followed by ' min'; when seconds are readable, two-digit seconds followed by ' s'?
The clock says 2 h 56 min
